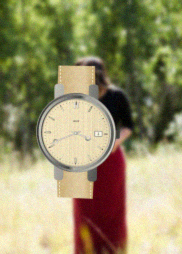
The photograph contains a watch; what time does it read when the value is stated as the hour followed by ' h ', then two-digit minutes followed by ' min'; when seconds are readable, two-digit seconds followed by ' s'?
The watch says 3 h 41 min
